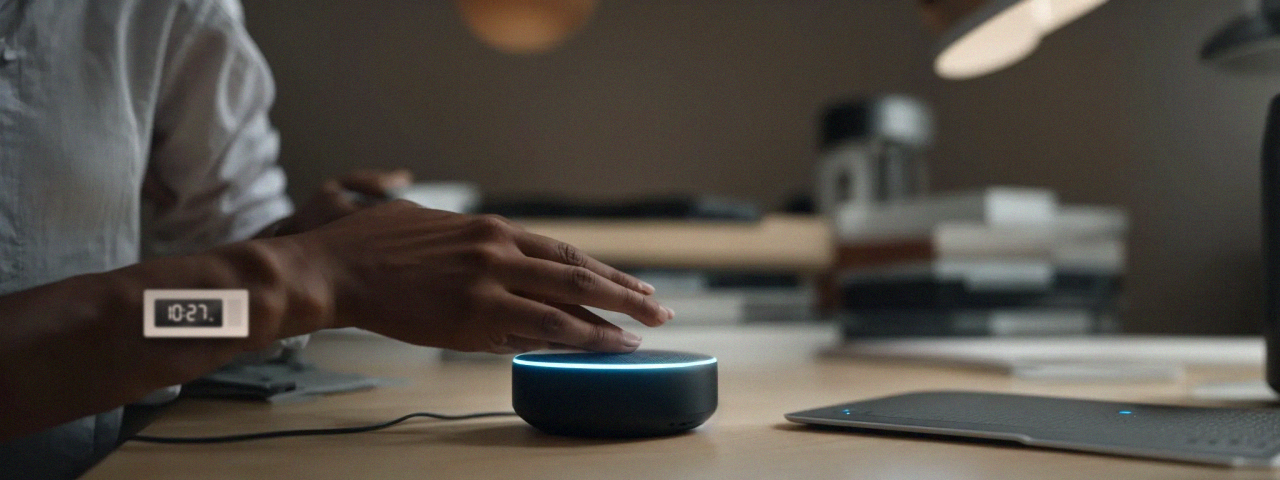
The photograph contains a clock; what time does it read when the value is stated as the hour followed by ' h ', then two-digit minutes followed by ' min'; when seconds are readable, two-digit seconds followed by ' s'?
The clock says 10 h 27 min
